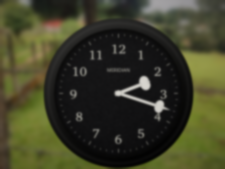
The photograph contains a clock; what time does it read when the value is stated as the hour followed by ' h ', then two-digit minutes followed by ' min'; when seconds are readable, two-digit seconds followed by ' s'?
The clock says 2 h 18 min
